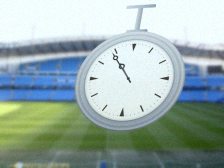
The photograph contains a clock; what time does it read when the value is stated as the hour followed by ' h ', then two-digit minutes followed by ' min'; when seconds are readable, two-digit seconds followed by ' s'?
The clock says 10 h 54 min
